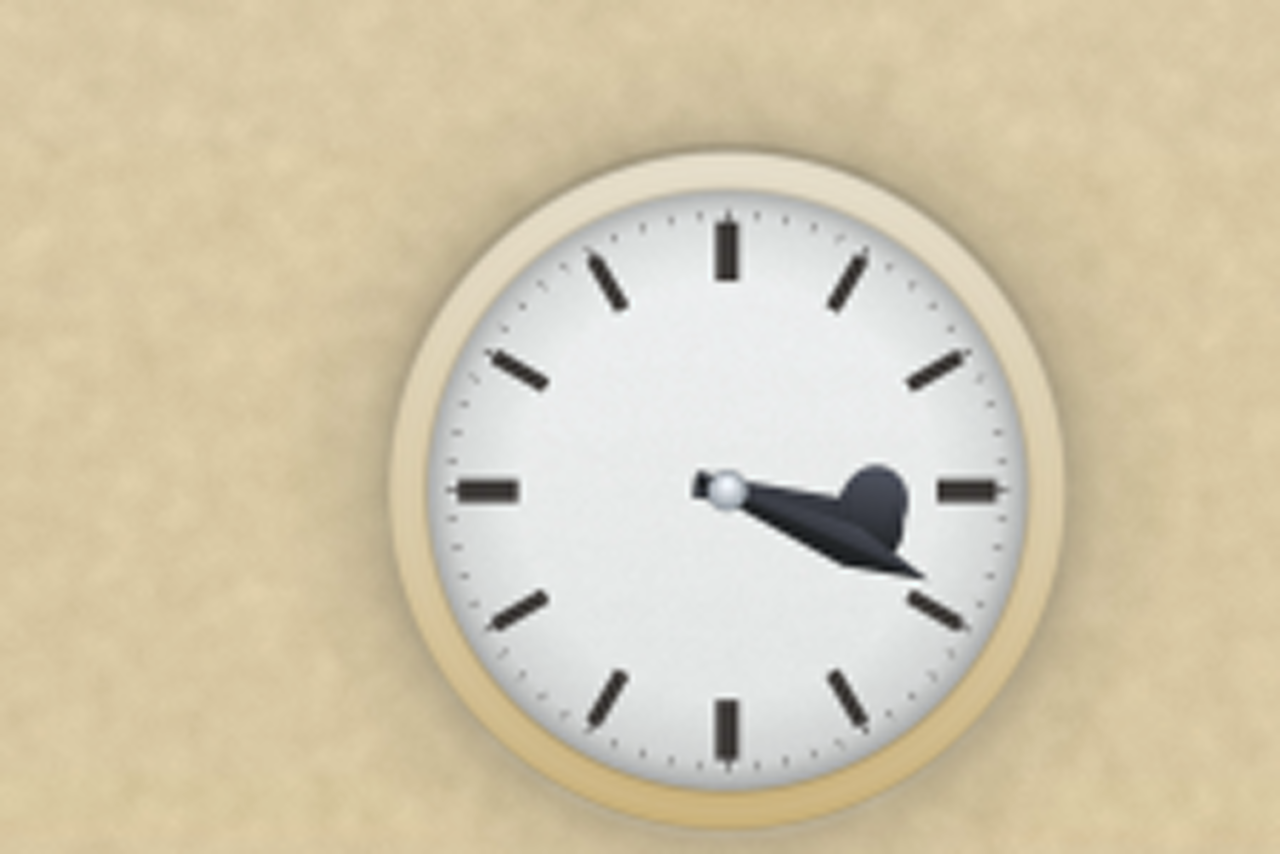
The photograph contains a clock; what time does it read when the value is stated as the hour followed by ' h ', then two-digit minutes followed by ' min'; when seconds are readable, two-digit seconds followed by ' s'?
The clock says 3 h 19 min
